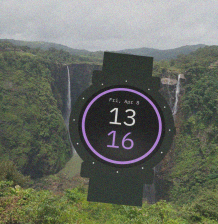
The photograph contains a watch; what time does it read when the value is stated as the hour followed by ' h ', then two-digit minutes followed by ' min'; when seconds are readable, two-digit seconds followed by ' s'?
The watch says 13 h 16 min
